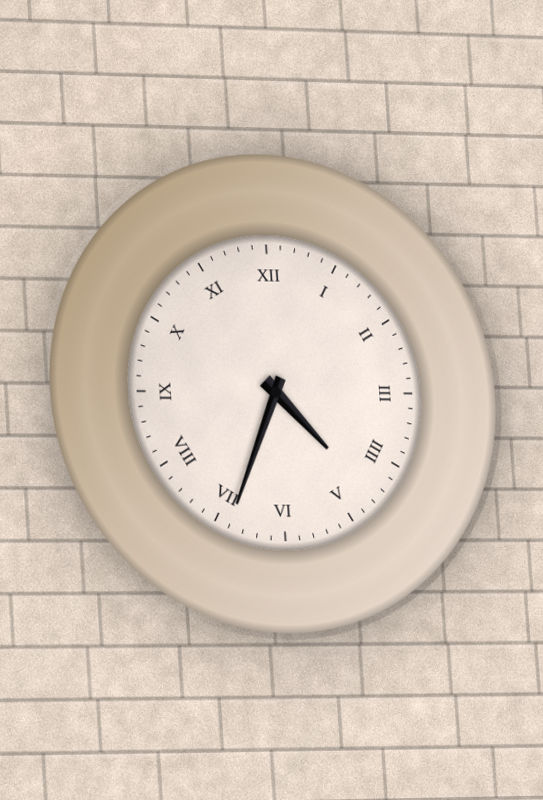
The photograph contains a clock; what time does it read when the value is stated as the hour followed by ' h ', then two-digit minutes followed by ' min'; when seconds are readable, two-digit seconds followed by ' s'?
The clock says 4 h 34 min
